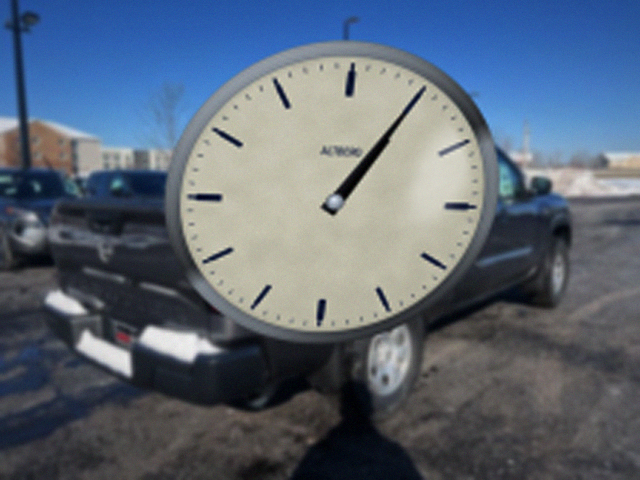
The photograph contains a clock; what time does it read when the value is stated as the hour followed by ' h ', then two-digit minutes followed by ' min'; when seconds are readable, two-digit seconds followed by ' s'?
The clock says 1 h 05 min
